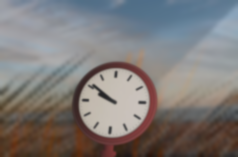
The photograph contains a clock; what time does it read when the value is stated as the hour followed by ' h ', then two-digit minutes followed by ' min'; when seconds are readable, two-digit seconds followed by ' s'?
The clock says 9 h 51 min
